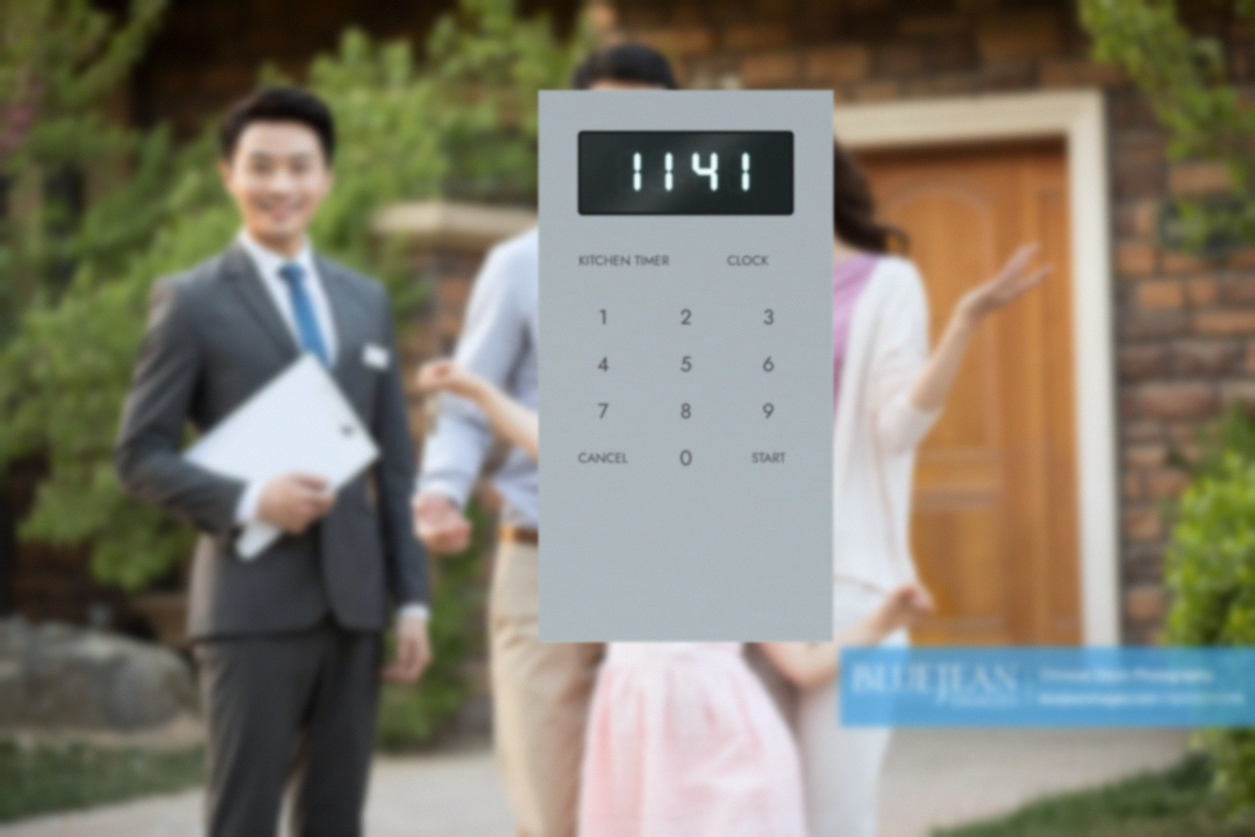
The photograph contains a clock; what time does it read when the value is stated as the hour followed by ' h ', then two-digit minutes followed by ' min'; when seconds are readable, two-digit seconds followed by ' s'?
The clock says 11 h 41 min
